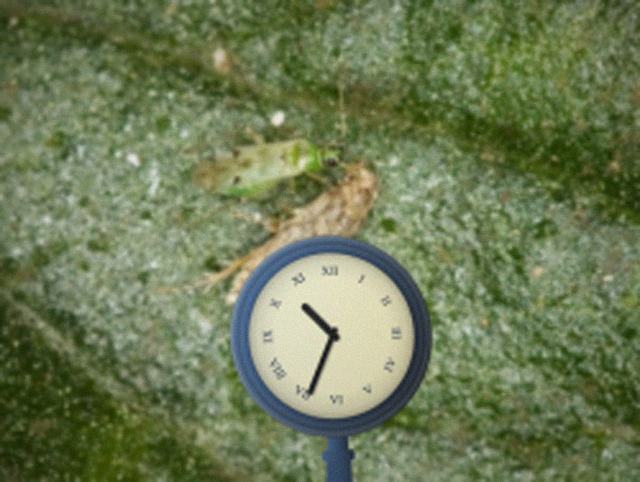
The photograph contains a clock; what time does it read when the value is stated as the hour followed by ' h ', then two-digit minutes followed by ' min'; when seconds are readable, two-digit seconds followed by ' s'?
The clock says 10 h 34 min
